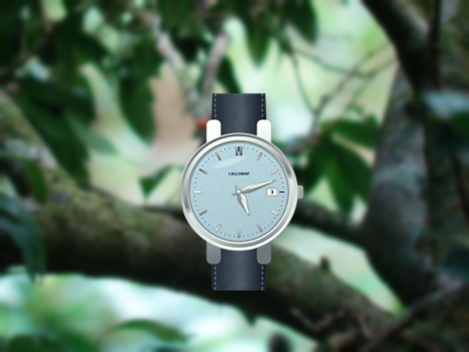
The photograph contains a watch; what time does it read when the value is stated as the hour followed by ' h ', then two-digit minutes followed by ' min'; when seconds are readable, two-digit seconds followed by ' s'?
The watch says 5 h 12 min
